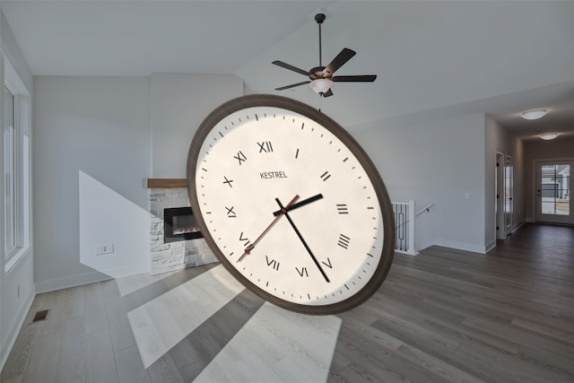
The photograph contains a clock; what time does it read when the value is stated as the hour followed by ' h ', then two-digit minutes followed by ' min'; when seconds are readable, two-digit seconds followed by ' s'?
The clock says 2 h 26 min 39 s
